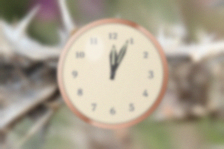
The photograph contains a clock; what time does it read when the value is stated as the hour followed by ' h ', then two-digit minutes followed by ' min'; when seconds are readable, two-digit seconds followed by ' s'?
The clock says 12 h 04 min
